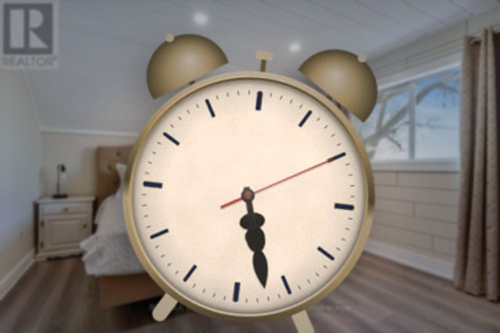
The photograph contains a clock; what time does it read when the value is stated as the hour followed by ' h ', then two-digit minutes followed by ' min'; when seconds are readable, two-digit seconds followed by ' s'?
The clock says 5 h 27 min 10 s
